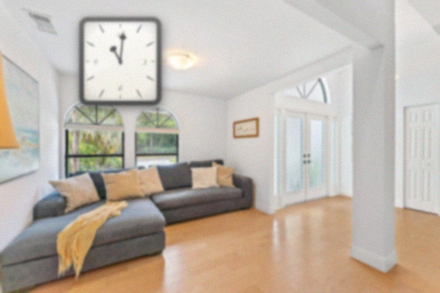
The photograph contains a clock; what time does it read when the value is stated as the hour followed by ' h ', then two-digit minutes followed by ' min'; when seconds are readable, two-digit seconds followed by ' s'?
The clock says 11 h 01 min
